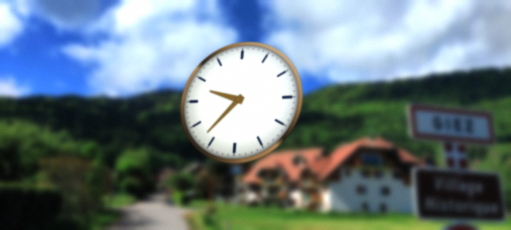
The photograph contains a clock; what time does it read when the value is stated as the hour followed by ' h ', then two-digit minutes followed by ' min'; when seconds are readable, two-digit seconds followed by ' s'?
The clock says 9 h 37 min
